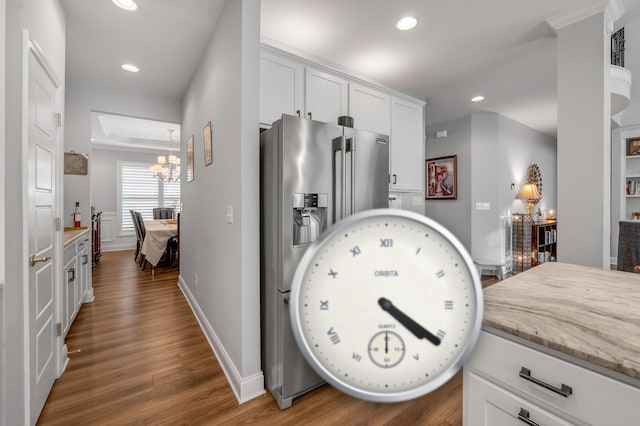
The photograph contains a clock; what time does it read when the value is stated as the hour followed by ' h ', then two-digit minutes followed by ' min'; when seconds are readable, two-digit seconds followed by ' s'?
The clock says 4 h 21 min
